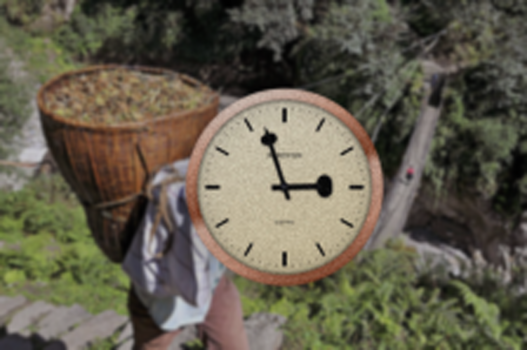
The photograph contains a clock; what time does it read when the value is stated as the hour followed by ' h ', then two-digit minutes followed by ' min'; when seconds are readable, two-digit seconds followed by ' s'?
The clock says 2 h 57 min
